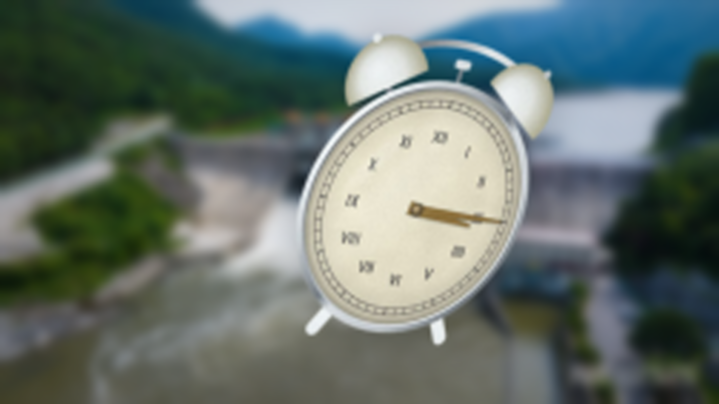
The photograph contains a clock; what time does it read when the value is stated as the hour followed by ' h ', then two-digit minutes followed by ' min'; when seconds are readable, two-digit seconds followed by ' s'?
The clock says 3 h 15 min
